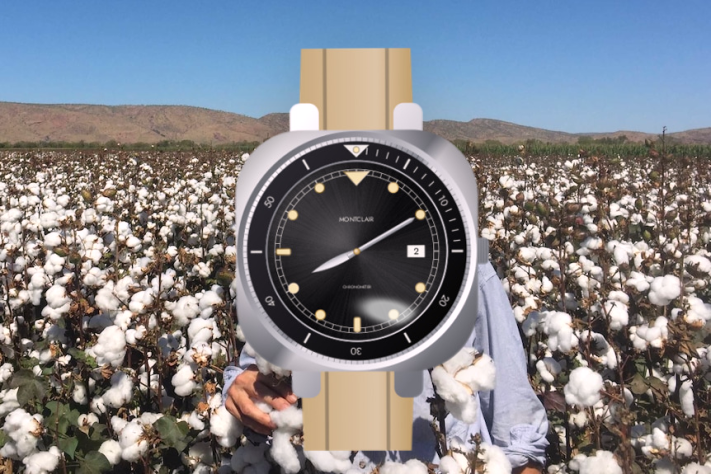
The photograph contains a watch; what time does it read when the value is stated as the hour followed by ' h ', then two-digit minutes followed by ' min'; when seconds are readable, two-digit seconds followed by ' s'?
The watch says 8 h 10 min
